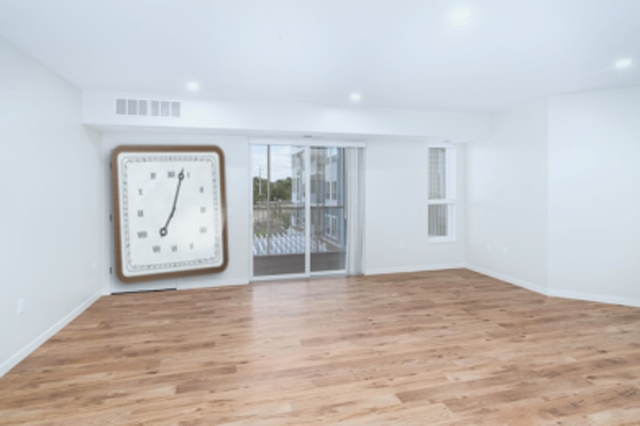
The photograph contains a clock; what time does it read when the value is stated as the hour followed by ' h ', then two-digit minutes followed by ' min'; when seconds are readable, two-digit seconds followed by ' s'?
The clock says 7 h 03 min
